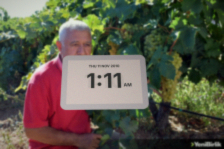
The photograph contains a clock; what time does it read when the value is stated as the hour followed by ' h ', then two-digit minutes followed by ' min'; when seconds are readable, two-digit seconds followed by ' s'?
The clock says 1 h 11 min
